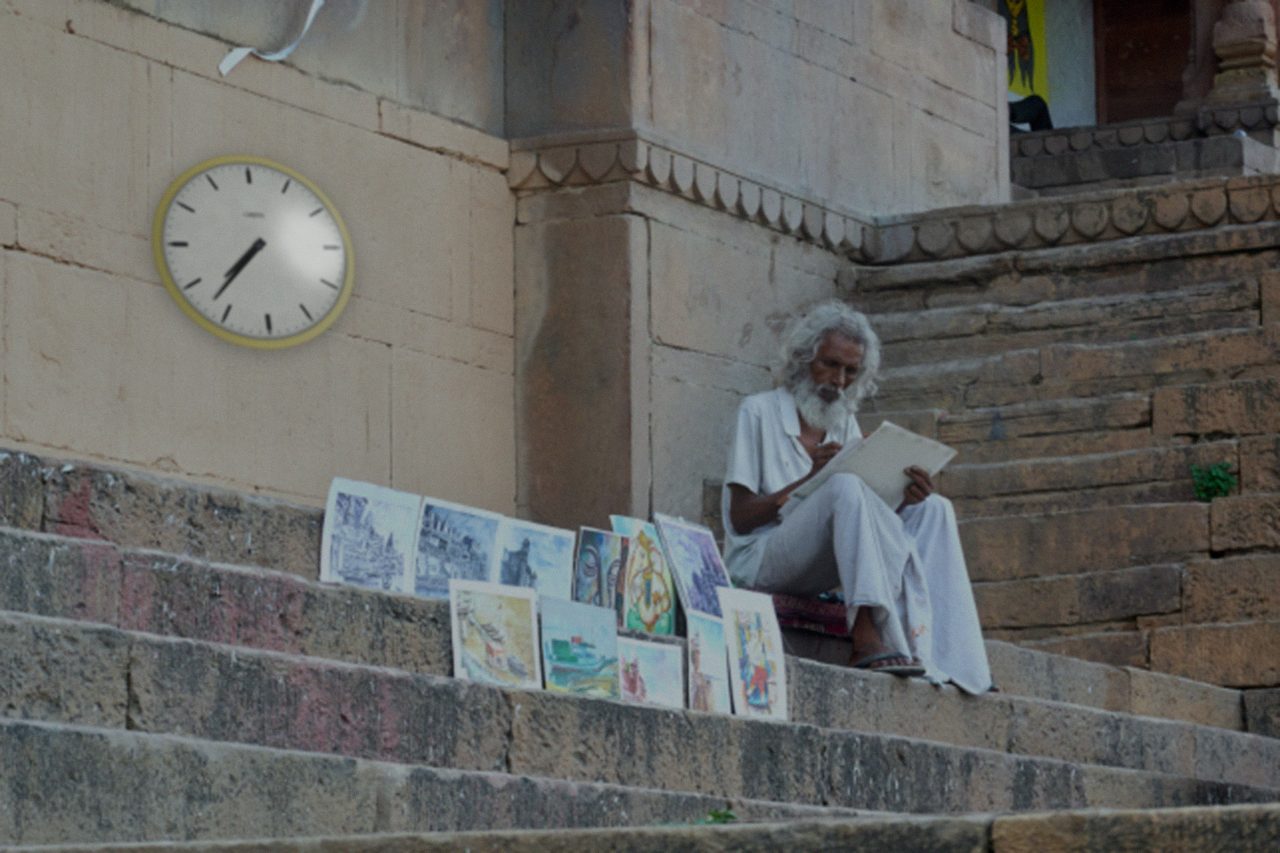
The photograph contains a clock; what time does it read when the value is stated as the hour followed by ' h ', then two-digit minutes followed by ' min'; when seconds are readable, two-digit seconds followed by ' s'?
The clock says 7 h 37 min
